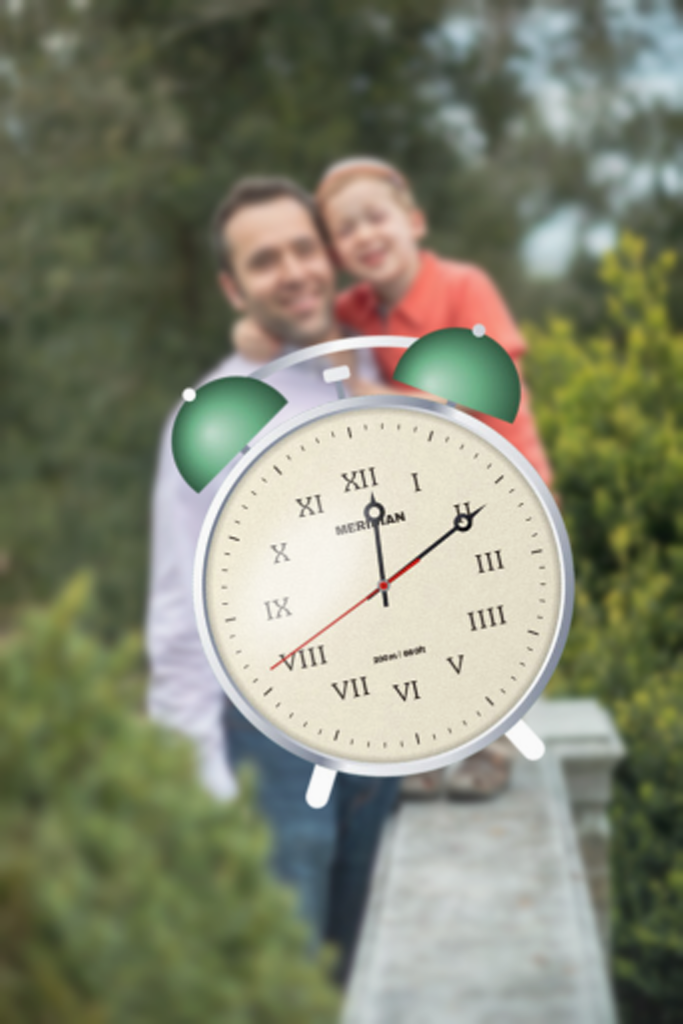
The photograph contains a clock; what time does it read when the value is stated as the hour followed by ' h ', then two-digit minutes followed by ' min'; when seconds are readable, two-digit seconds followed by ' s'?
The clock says 12 h 10 min 41 s
